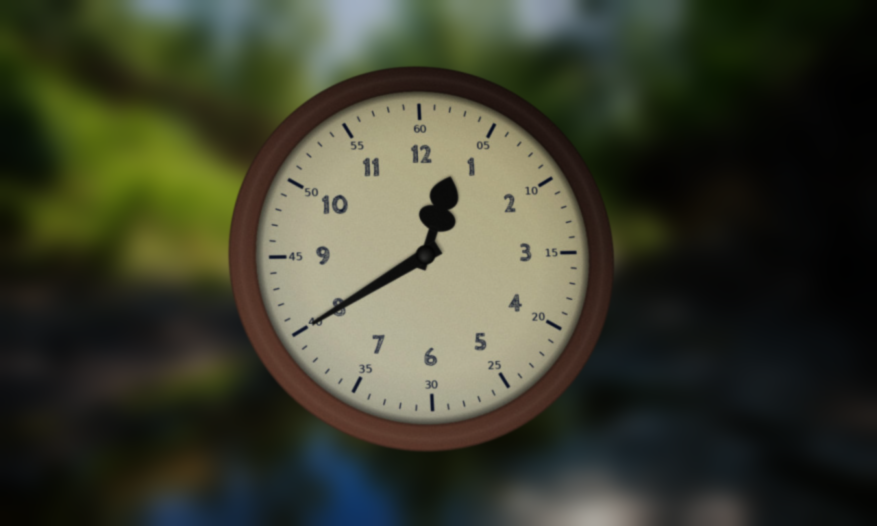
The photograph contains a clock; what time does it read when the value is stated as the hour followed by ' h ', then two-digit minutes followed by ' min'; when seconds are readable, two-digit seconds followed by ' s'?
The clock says 12 h 40 min
